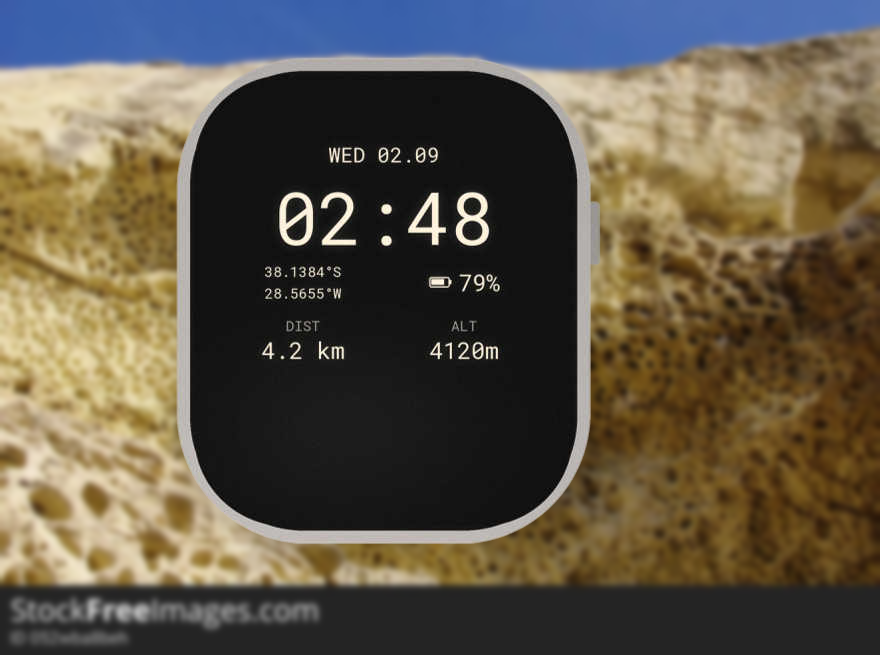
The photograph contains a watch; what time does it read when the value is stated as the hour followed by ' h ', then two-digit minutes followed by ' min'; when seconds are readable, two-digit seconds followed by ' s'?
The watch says 2 h 48 min
